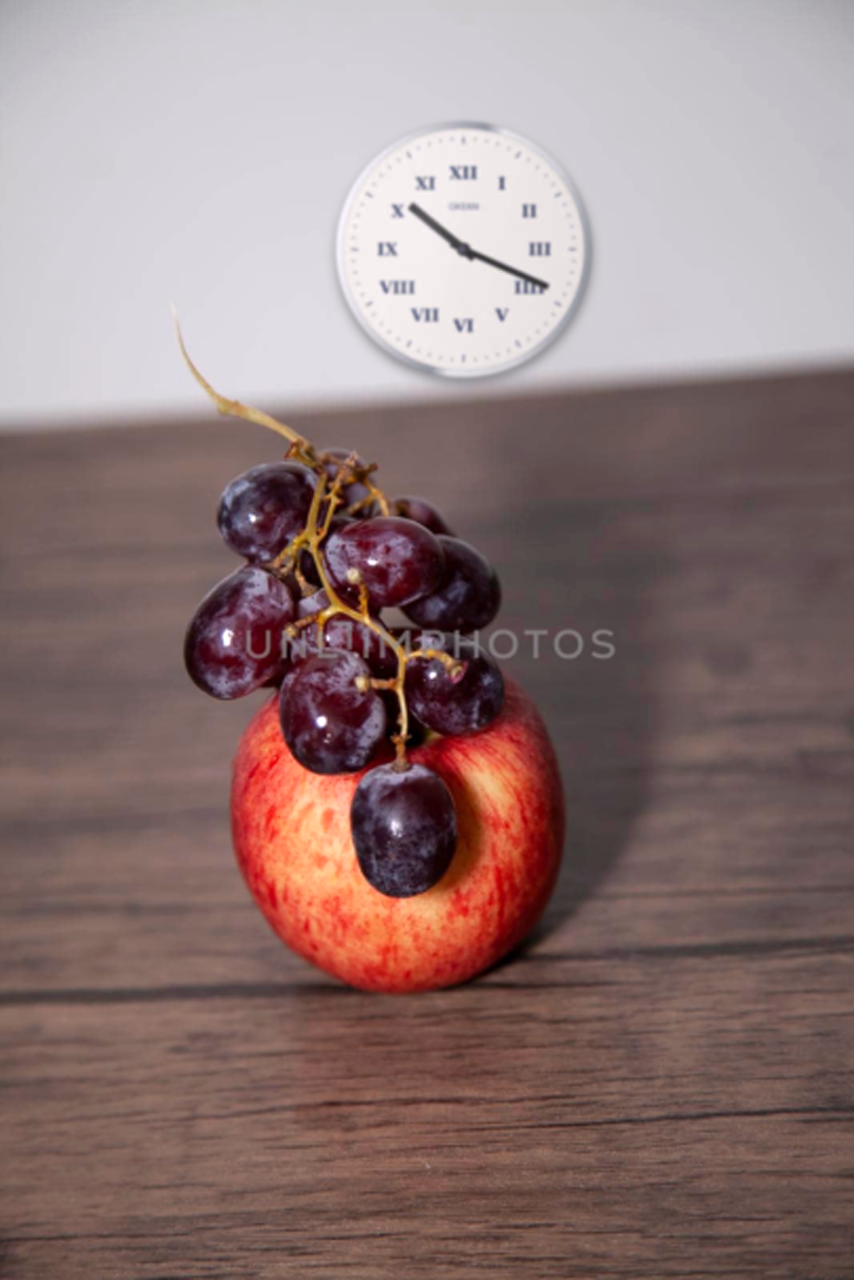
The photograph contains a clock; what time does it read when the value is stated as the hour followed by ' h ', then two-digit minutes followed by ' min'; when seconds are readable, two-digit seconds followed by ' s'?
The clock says 10 h 19 min
